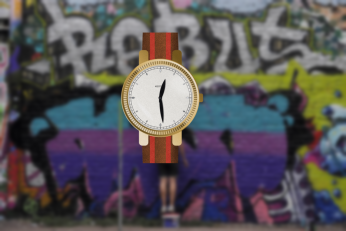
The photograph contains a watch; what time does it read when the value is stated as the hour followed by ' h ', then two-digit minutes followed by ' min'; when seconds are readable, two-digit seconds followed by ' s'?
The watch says 12 h 29 min
